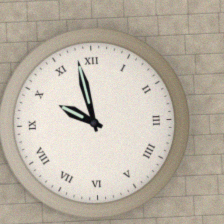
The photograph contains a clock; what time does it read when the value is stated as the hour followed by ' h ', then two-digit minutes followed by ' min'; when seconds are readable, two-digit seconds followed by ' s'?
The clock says 9 h 58 min
